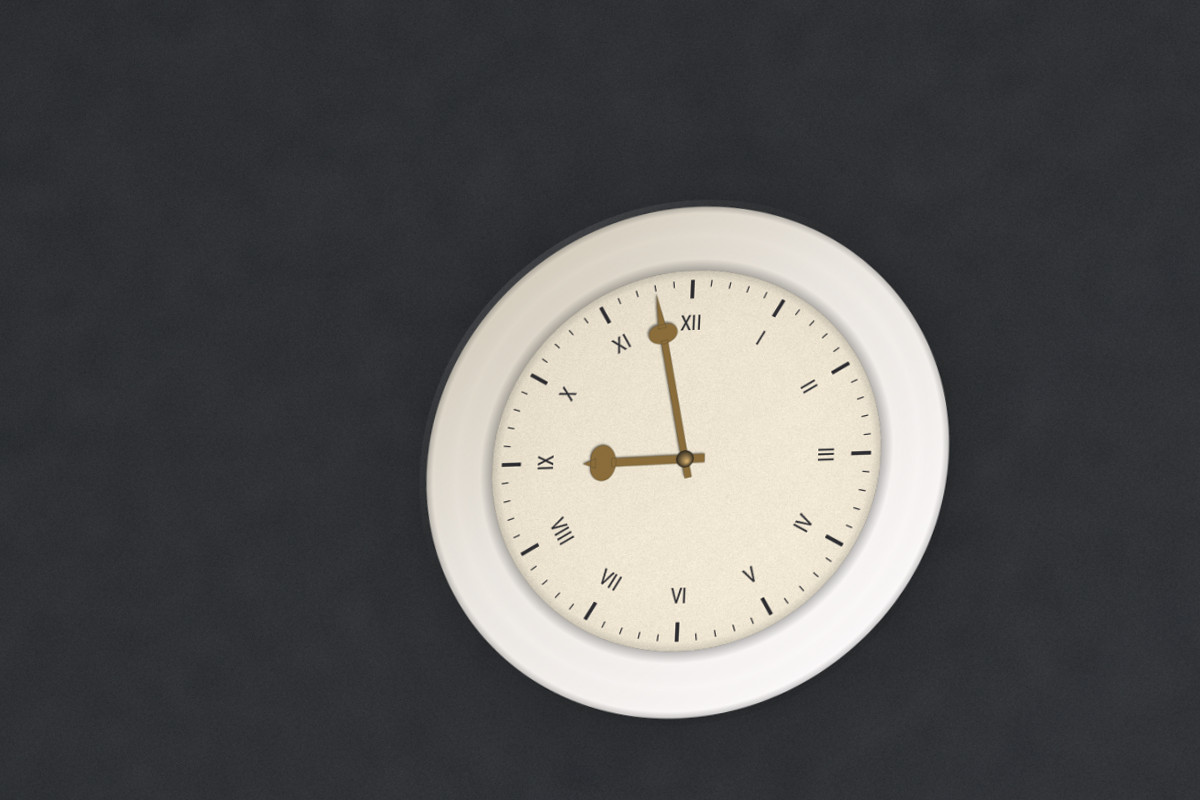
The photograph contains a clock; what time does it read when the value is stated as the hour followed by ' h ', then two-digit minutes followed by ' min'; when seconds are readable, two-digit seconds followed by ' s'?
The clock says 8 h 58 min
